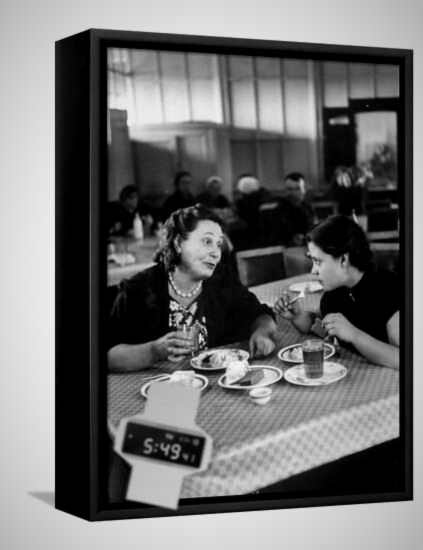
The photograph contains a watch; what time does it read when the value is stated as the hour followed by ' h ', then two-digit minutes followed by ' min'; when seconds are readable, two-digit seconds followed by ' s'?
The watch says 5 h 49 min
